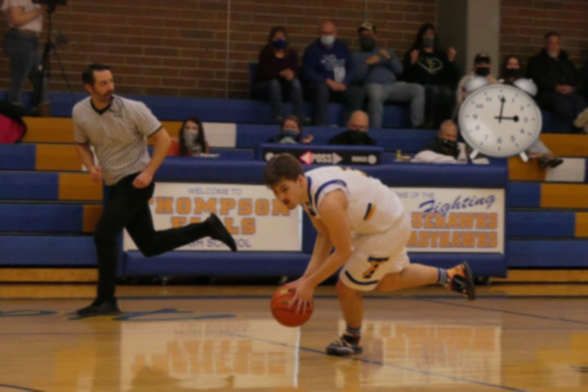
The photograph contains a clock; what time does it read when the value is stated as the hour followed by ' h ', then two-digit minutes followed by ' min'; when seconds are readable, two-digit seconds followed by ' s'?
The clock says 3 h 01 min
